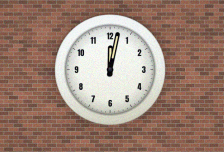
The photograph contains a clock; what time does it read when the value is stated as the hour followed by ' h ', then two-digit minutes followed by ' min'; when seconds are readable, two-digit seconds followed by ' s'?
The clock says 12 h 02 min
